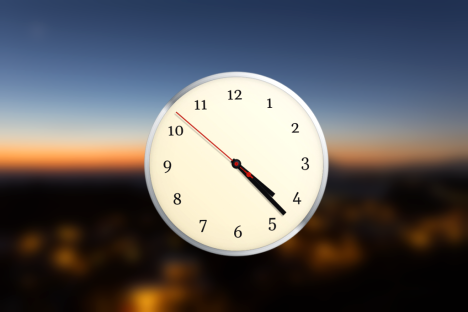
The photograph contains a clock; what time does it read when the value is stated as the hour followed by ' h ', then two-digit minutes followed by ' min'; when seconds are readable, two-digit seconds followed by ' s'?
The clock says 4 h 22 min 52 s
